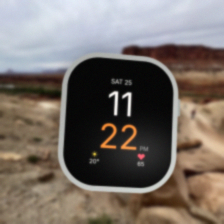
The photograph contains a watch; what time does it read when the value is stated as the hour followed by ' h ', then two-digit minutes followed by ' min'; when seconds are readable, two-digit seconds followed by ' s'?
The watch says 11 h 22 min
